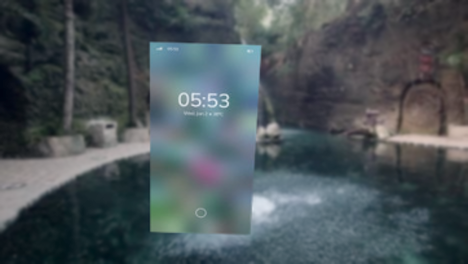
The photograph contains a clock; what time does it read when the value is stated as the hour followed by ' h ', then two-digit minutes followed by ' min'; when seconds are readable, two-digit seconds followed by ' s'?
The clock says 5 h 53 min
